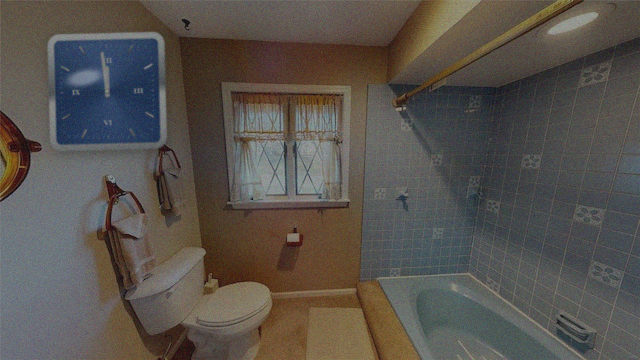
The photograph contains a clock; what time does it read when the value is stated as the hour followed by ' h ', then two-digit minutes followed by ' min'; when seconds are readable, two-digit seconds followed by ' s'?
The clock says 11 h 59 min
